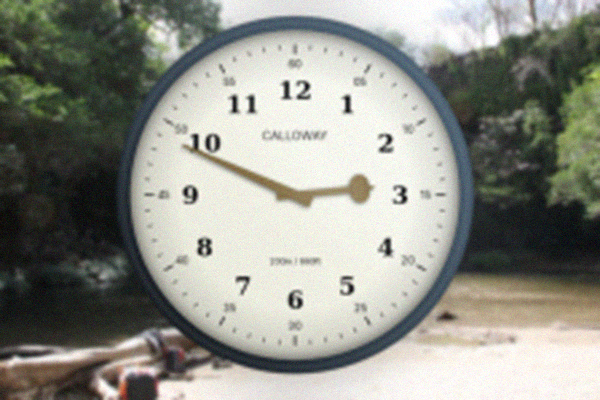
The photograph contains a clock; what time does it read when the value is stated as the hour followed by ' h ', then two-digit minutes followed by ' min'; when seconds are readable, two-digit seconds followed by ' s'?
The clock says 2 h 49 min
